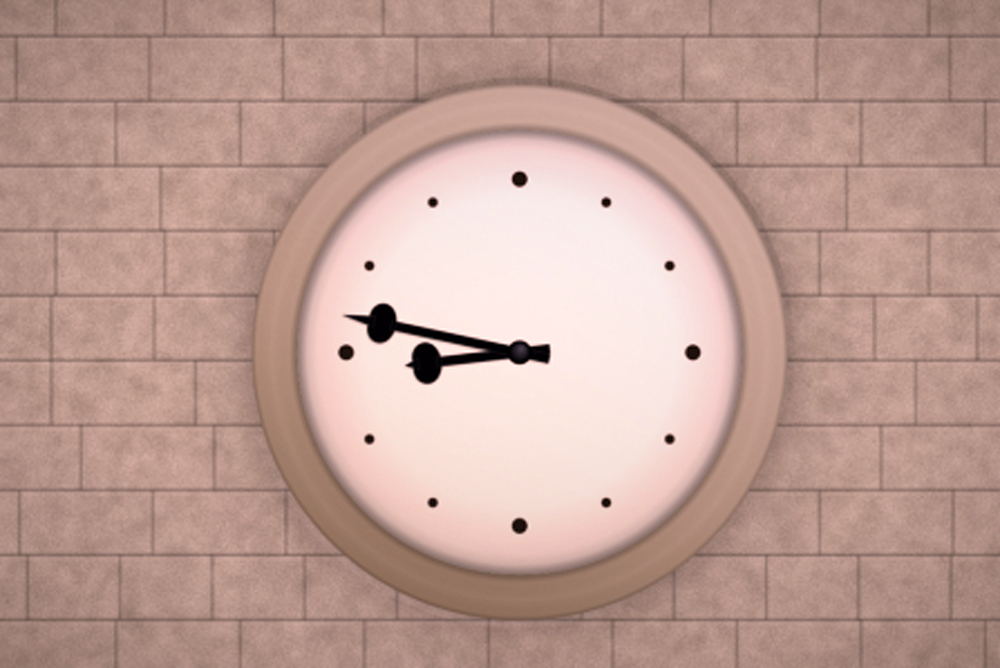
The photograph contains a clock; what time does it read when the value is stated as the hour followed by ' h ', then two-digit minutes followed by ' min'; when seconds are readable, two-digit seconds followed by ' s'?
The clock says 8 h 47 min
